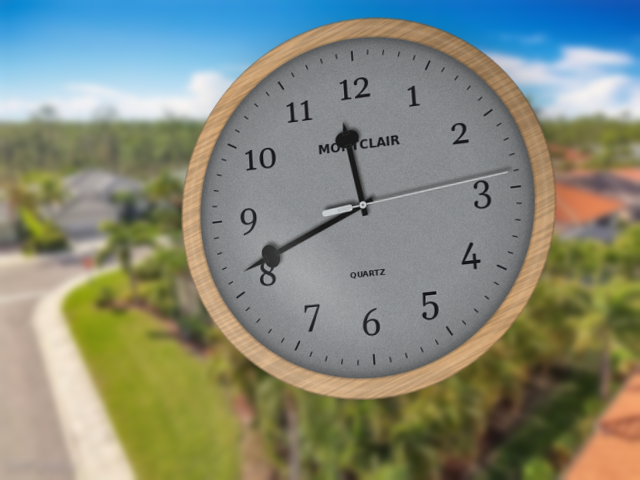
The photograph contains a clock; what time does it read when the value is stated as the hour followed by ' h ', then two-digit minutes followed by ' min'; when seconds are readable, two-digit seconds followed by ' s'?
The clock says 11 h 41 min 14 s
